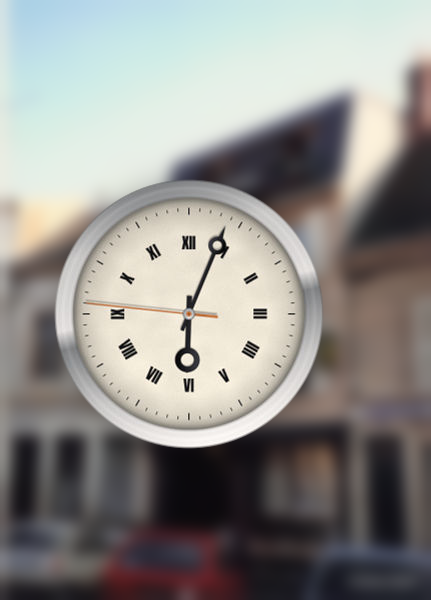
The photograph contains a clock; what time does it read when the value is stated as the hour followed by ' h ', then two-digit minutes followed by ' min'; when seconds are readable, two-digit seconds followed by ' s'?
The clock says 6 h 03 min 46 s
